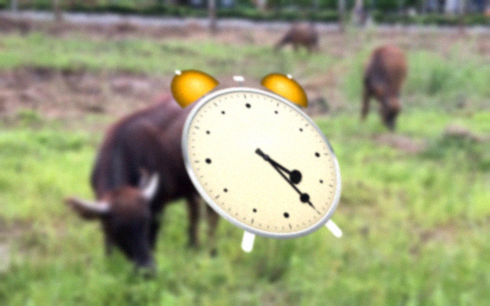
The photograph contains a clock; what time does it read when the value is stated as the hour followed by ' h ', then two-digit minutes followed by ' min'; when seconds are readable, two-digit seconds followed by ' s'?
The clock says 4 h 25 min
